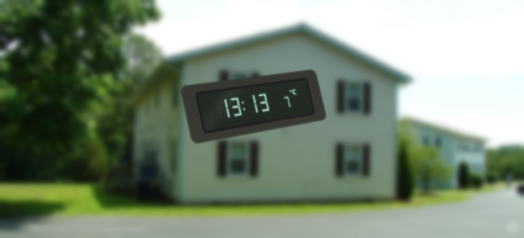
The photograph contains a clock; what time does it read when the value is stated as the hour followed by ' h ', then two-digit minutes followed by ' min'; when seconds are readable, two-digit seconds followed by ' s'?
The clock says 13 h 13 min
